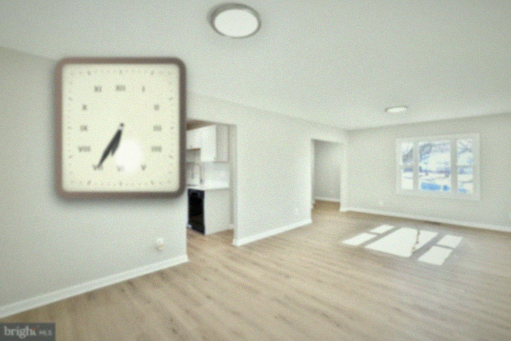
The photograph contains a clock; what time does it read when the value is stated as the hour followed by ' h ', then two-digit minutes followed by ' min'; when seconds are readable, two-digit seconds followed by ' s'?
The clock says 6 h 35 min
